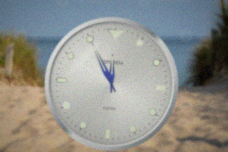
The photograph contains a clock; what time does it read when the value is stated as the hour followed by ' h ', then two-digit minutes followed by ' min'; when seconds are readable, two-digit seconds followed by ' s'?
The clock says 11 h 55 min
